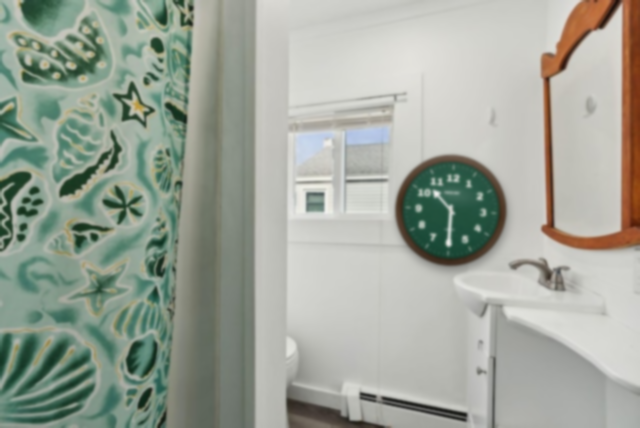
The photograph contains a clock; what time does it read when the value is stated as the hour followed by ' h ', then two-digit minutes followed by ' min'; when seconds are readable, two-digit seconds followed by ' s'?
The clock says 10 h 30 min
